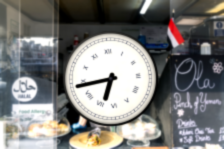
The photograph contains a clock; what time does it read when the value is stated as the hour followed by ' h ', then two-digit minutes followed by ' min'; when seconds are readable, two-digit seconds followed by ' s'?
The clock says 6 h 44 min
